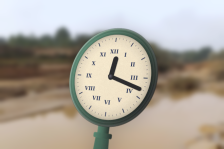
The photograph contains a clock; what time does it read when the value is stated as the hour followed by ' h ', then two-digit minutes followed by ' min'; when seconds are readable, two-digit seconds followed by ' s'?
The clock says 12 h 18 min
